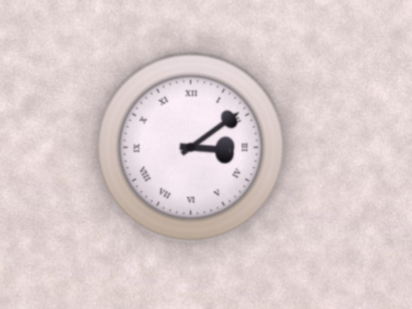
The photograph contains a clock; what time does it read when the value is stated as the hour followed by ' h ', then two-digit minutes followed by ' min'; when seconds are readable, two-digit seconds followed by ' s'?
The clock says 3 h 09 min
